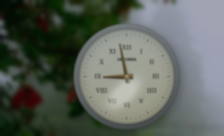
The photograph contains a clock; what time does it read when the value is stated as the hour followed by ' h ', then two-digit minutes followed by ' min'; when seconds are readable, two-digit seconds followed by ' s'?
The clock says 8 h 58 min
